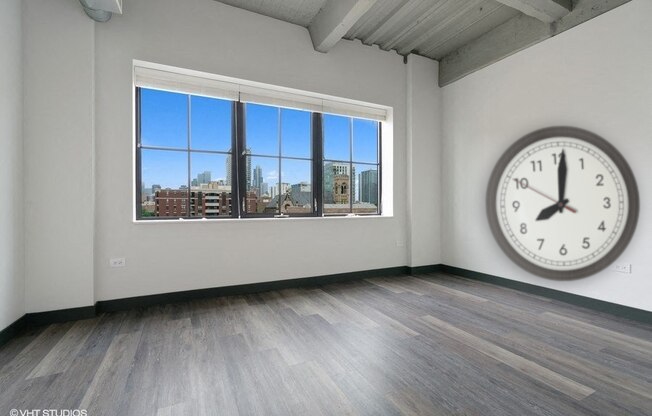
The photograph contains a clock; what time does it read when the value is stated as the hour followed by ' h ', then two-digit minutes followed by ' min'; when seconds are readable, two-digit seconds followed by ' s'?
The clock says 8 h 00 min 50 s
